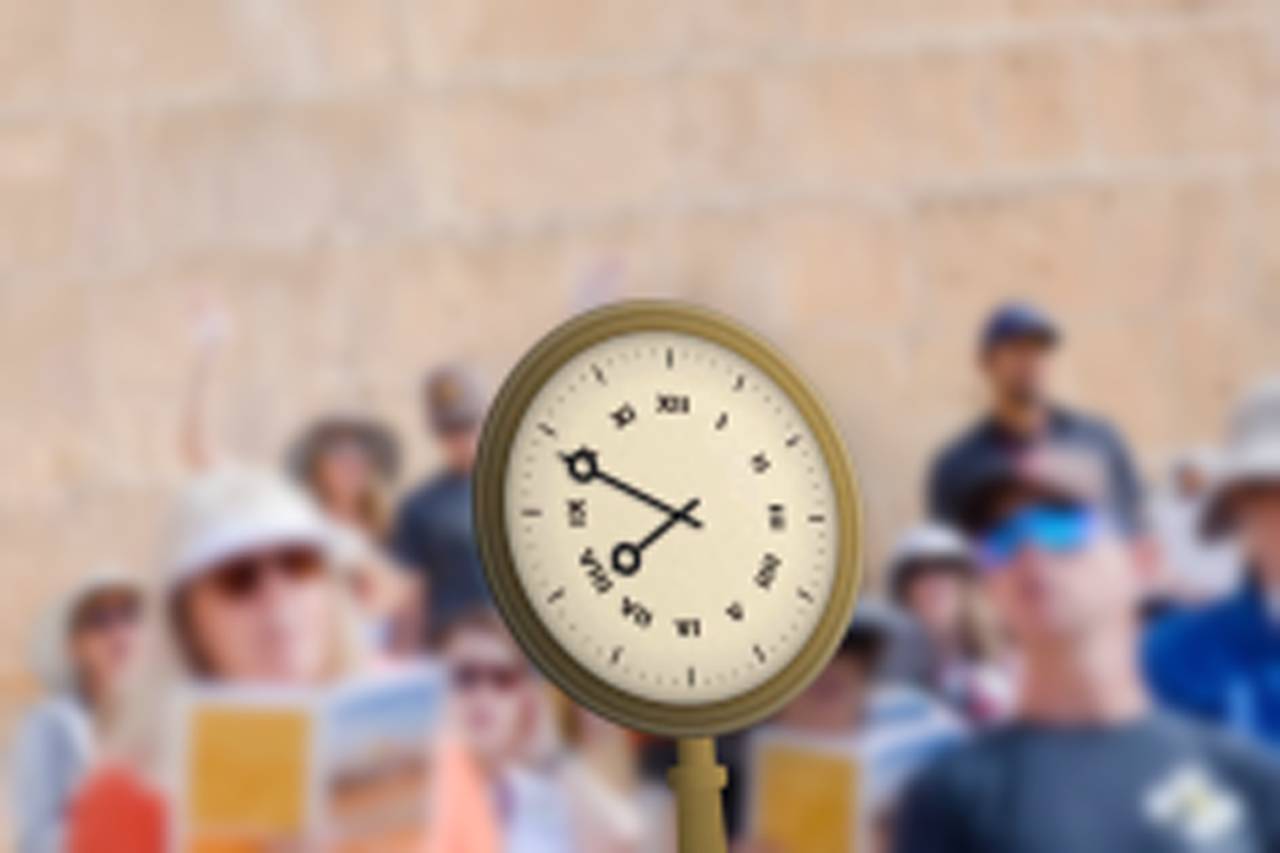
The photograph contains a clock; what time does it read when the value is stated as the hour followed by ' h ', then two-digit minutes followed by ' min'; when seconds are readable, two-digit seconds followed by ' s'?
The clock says 7 h 49 min
